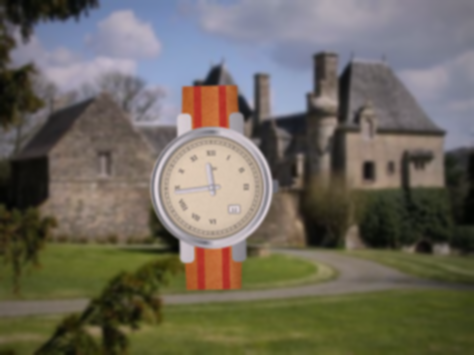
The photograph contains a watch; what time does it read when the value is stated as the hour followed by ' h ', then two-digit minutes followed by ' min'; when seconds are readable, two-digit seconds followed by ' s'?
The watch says 11 h 44 min
